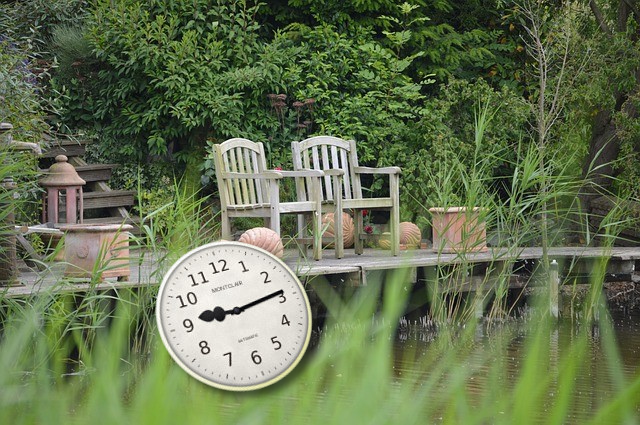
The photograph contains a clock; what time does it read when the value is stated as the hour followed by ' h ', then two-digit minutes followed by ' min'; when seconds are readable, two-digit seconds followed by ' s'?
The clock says 9 h 14 min
